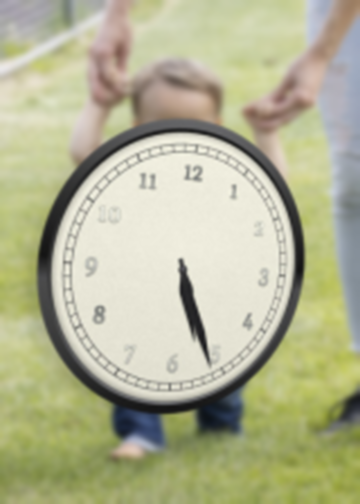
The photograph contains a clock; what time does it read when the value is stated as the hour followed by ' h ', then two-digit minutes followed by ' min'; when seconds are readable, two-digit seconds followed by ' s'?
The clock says 5 h 26 min
